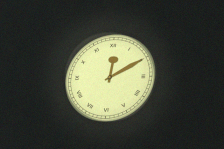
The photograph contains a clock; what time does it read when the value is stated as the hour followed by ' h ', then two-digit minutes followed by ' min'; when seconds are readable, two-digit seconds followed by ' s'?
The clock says 12 h 10 min
